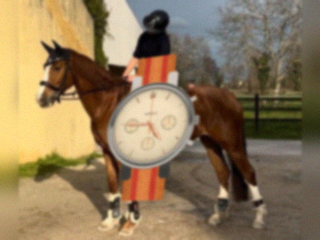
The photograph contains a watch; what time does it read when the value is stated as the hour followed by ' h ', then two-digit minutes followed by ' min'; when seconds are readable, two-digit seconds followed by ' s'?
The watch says 4 h 46 min
